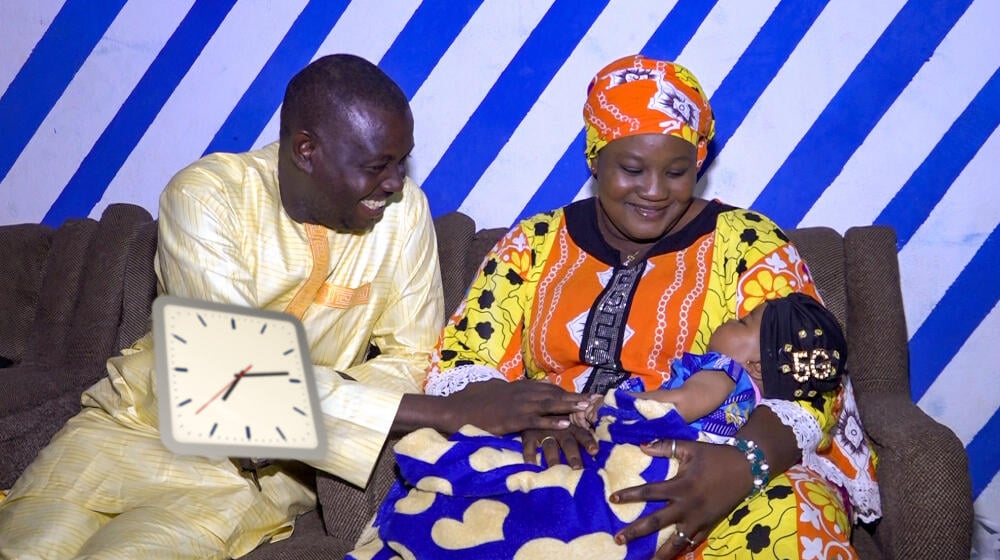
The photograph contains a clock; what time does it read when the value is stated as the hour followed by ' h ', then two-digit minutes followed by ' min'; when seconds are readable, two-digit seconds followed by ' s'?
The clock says 7 h 13 min 38 s
